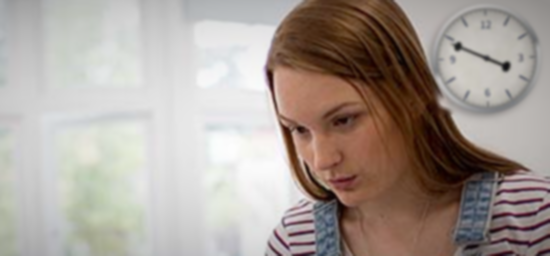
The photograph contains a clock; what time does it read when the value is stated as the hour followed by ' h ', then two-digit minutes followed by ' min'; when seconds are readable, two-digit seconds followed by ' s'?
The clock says 3 h 49 min
